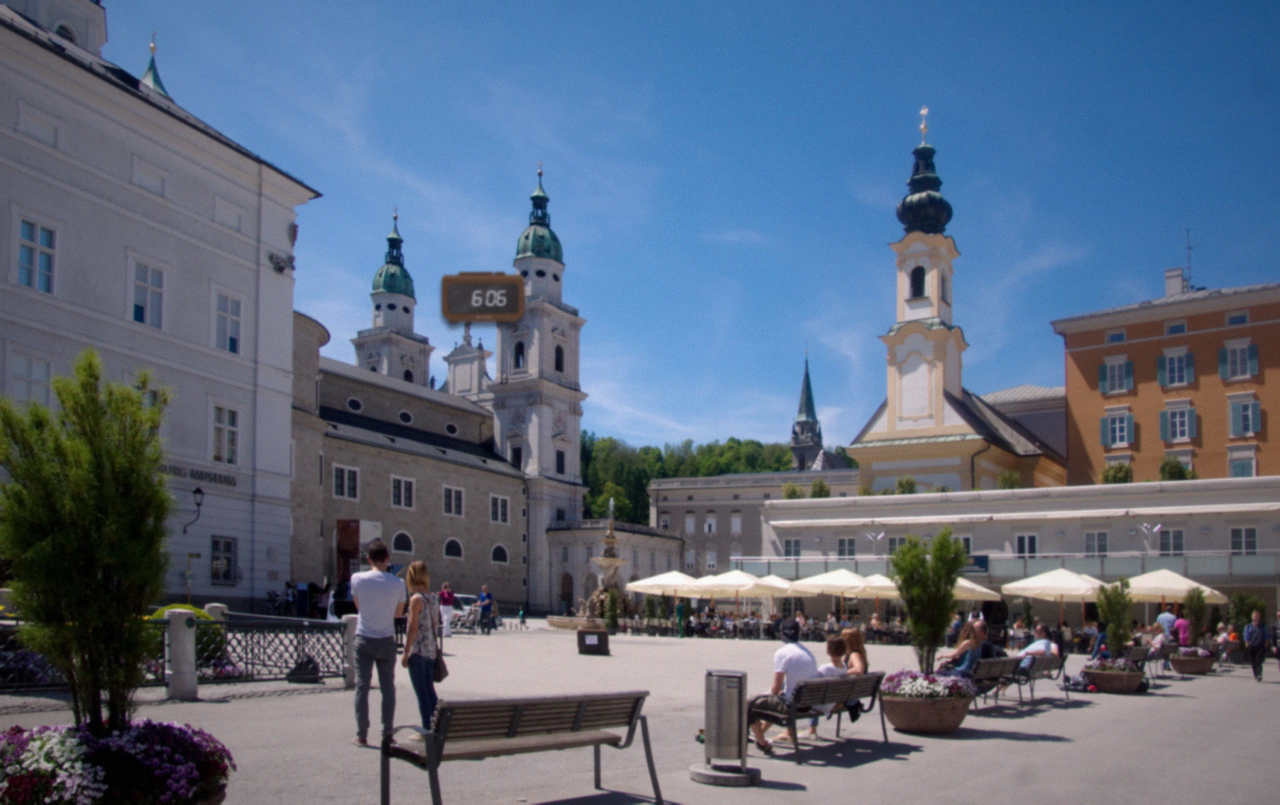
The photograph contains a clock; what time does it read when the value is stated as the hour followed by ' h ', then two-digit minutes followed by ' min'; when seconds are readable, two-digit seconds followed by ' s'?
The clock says 6 h 06 min
